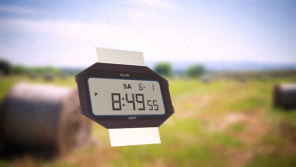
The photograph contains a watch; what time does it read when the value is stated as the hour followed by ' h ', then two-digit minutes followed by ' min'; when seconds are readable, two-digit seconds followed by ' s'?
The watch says 8 h 49 min 55 s
